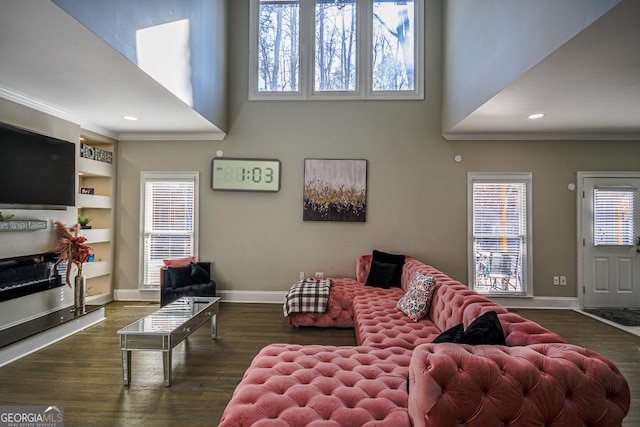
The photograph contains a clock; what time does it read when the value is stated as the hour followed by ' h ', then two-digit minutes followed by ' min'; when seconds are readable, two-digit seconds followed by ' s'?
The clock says 1 h 03 min
